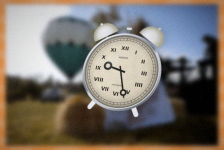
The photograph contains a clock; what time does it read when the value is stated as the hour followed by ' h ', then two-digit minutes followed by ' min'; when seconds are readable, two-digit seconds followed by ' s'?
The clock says 9 h 27 min
